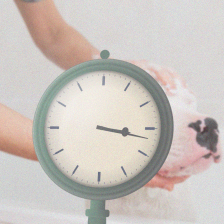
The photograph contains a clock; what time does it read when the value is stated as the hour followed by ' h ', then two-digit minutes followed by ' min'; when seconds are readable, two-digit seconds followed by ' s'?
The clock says 3 h 17 min
